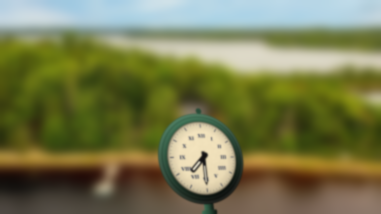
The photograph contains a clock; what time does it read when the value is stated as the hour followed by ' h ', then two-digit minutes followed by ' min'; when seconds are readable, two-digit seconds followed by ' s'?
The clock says 7 h 30 min
